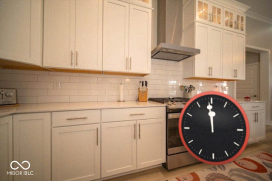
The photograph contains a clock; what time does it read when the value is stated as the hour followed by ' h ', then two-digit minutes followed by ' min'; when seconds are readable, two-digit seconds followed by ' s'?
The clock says 11 h 59 min
